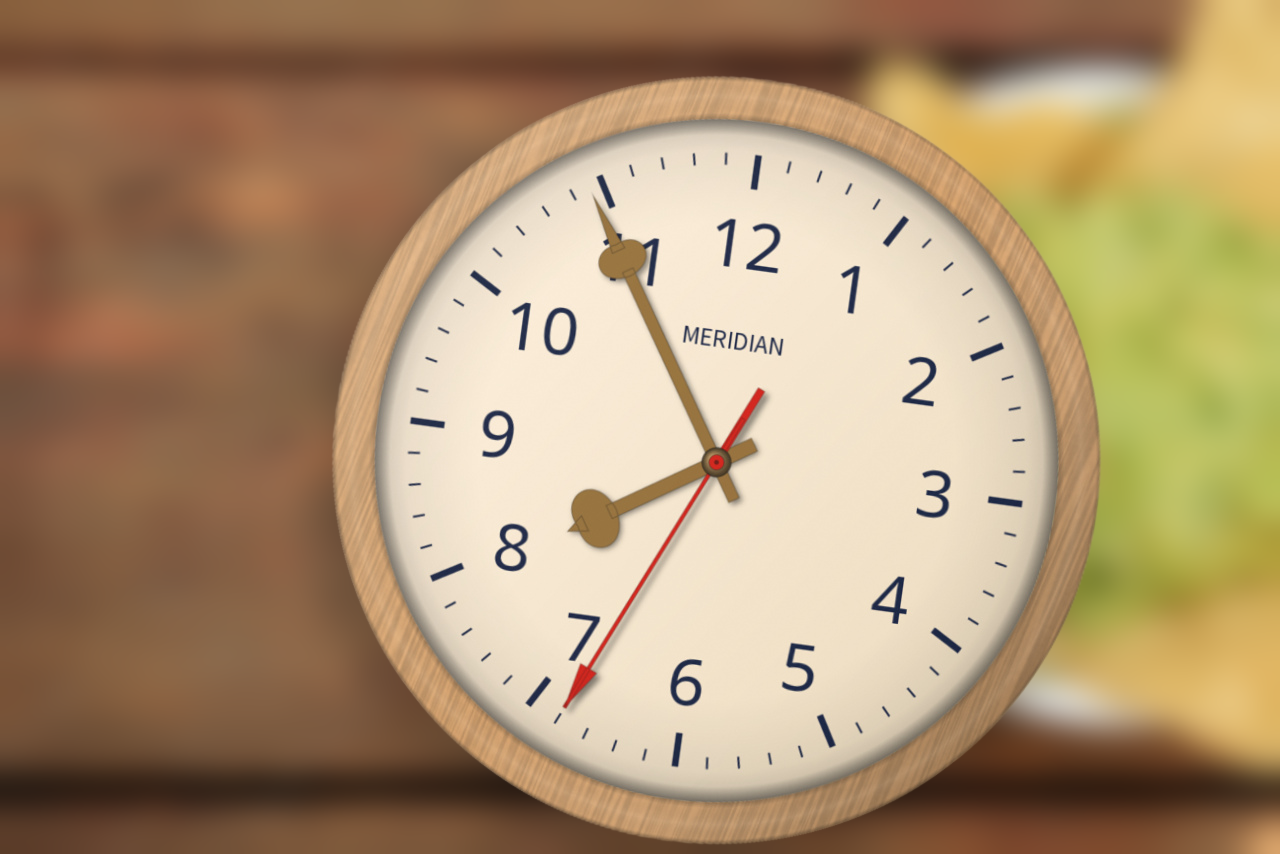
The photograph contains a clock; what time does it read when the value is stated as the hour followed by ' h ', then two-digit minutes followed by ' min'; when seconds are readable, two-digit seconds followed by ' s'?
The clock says 7 h 54 min 34 s
